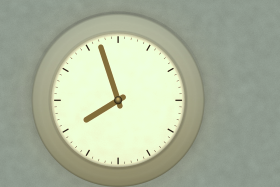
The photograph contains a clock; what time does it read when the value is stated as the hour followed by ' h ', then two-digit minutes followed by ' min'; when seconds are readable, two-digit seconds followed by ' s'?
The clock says 7 h 57 min
